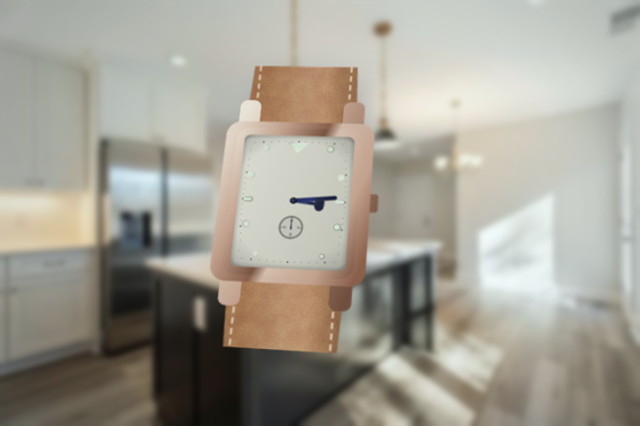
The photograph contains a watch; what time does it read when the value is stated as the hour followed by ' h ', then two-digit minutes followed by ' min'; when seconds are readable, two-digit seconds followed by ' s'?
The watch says 3 h 14 min
